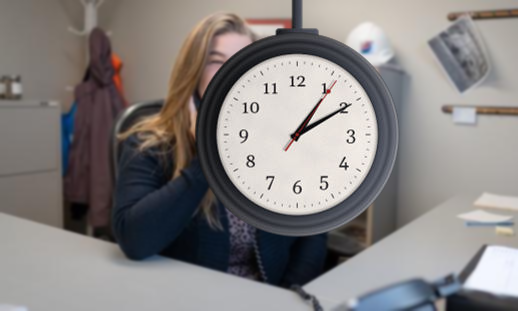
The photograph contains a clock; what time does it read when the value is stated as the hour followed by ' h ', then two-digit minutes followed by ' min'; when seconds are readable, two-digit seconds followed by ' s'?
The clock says 1 h 10 min 06 s
